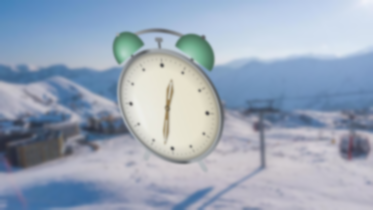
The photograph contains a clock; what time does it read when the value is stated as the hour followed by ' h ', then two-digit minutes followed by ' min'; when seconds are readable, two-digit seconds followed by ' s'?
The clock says 12 h 32 min
